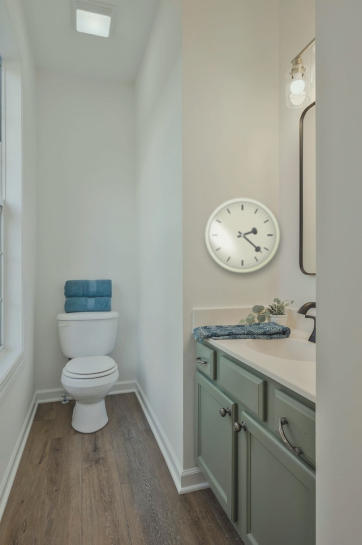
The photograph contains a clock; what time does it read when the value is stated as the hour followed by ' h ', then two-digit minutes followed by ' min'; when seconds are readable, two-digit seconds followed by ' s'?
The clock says 2 h 22 min
